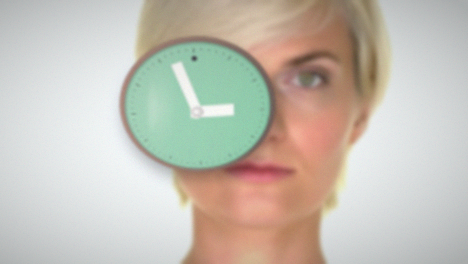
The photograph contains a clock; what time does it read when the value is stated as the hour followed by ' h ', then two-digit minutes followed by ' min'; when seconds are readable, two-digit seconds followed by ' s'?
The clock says 2 h 57 min
